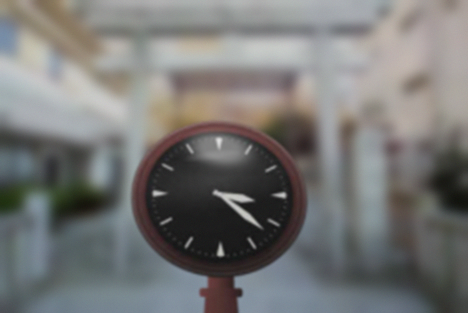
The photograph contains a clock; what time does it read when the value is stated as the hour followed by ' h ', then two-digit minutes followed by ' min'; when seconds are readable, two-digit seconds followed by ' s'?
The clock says 3 h 22 min
